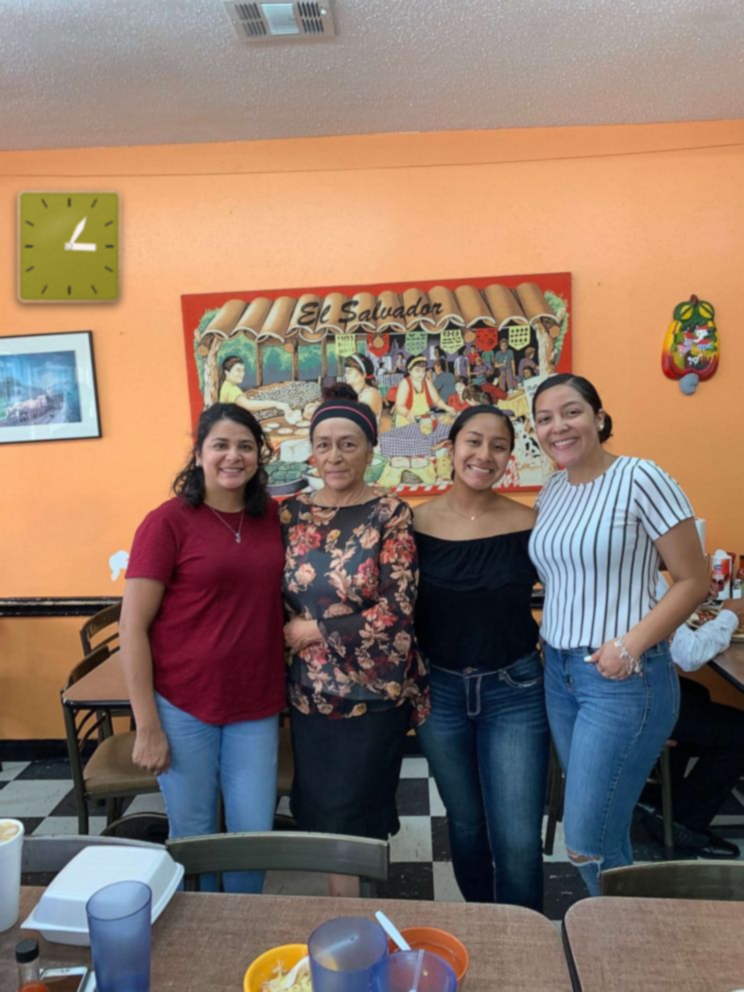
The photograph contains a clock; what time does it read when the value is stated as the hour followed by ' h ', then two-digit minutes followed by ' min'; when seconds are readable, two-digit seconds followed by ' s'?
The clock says 3 h 05 min
